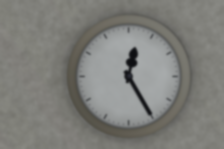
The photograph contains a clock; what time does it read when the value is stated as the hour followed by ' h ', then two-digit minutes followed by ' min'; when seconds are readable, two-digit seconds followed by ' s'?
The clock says 12 h 25 min
